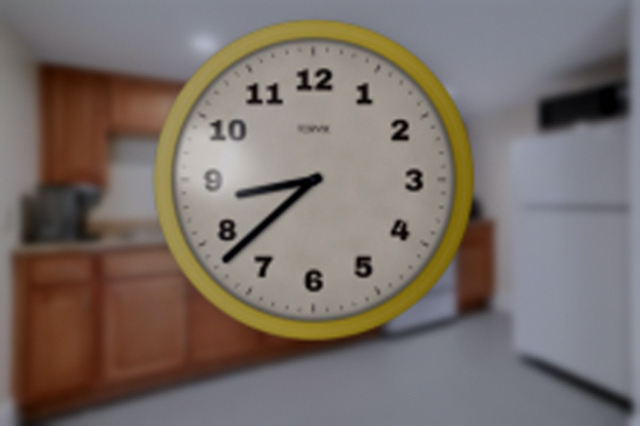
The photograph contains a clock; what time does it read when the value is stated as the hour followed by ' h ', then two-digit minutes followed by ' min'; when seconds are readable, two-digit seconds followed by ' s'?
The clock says 8 h 38 min
